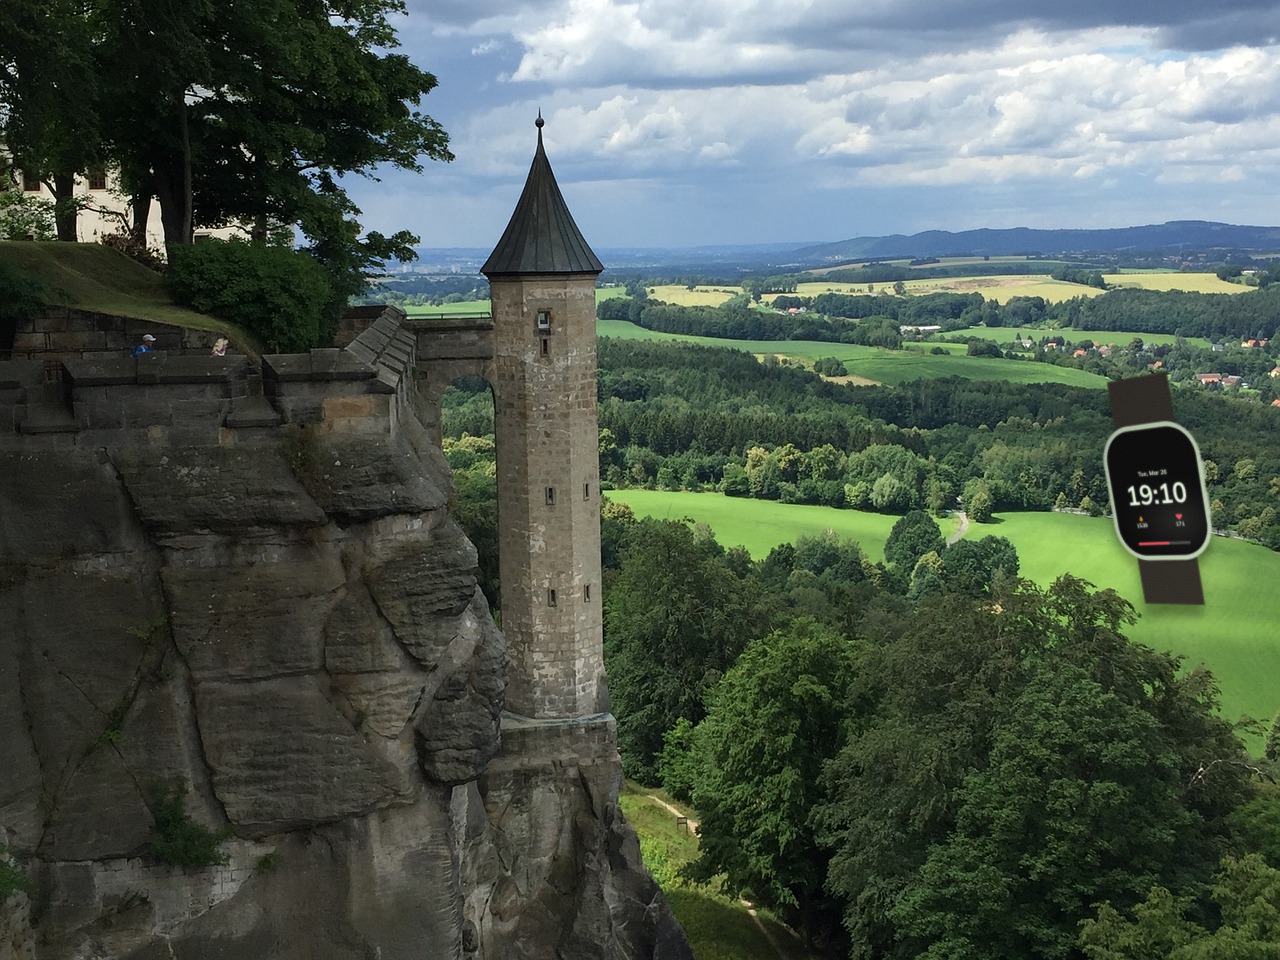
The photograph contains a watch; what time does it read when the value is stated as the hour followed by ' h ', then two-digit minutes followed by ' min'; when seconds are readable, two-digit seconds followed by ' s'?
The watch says 19 h 10 min
